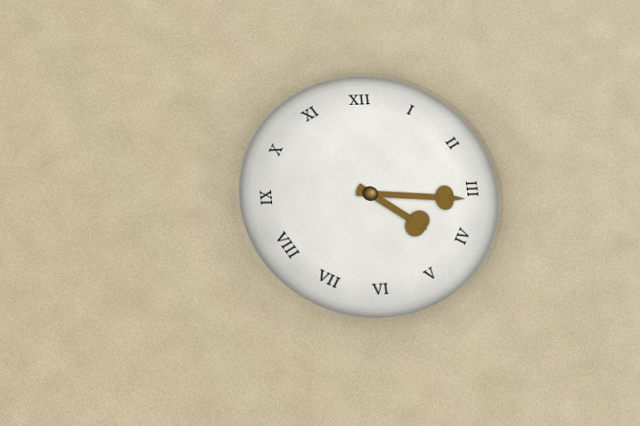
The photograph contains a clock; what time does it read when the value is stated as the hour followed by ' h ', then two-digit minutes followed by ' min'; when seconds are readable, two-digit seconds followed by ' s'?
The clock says 4 h 16 min
